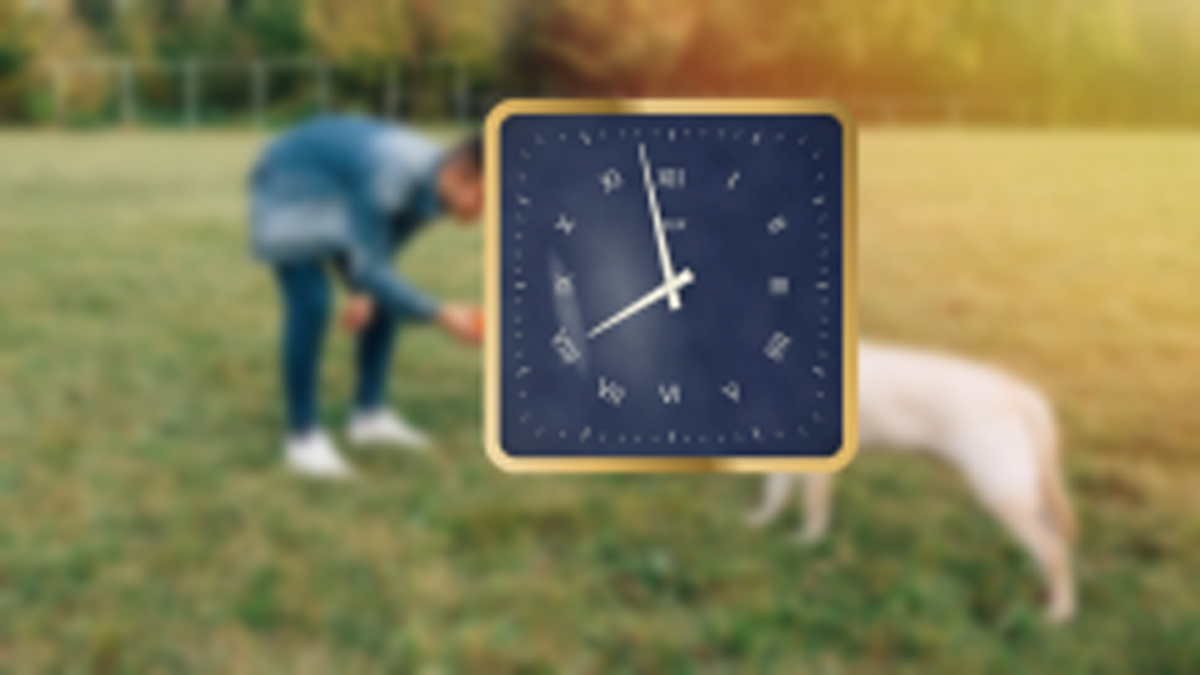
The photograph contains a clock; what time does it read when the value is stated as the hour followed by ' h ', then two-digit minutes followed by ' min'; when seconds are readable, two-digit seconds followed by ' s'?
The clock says 7 h 58 min
